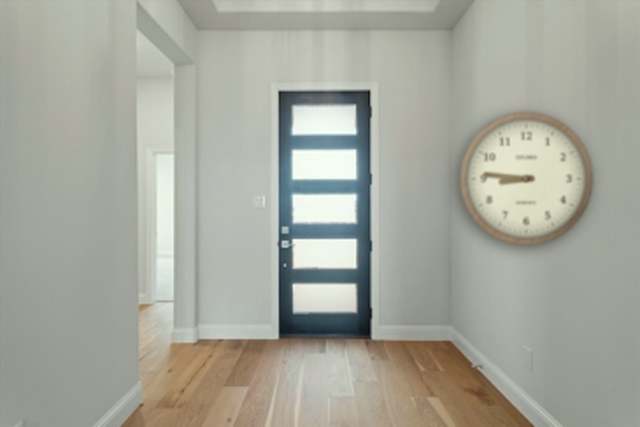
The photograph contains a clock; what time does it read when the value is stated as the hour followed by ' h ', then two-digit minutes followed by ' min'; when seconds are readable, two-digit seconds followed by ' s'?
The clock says 8 h 46 min
